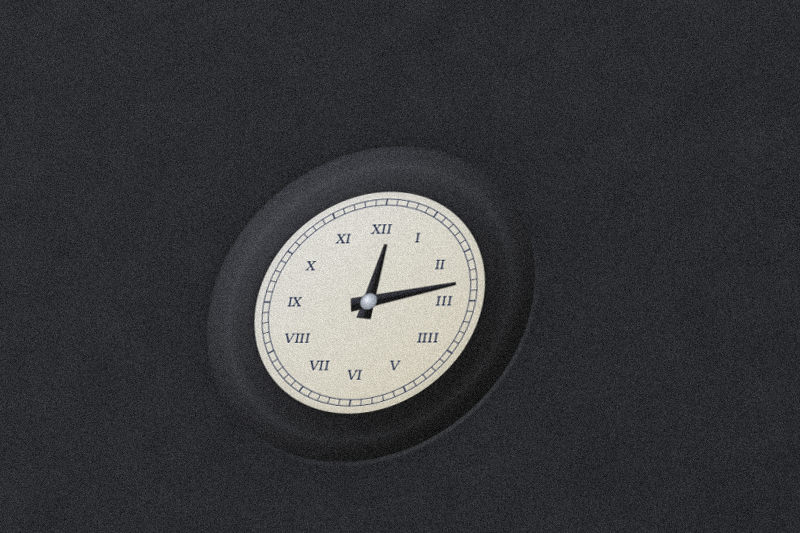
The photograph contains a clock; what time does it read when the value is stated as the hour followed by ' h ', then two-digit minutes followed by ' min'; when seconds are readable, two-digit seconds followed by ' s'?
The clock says 12 h 13 min
